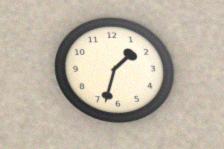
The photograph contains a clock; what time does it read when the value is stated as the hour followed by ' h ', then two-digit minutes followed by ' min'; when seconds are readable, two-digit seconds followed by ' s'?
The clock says 1 h 33 min
